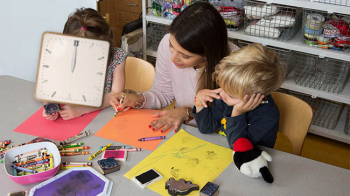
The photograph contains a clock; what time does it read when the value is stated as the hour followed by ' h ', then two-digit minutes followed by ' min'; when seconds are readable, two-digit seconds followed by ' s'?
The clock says 12 h 00 min
